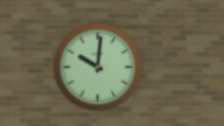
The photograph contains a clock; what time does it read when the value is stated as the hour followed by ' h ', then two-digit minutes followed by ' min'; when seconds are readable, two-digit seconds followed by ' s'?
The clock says 10 h 01 min
